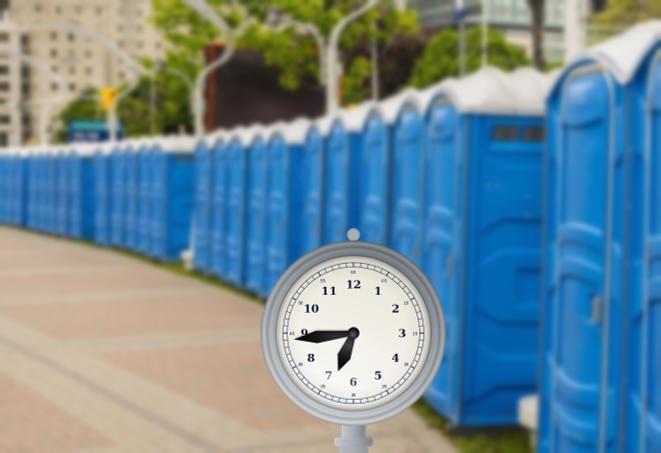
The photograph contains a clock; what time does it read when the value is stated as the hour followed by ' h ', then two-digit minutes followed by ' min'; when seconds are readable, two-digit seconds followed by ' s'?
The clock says 6 h 44 min
